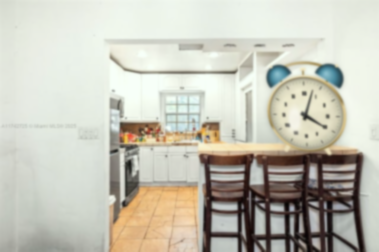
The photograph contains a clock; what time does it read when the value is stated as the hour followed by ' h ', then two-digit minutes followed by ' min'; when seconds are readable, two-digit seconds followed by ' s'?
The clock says 4 h 03 min
